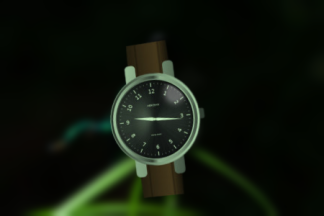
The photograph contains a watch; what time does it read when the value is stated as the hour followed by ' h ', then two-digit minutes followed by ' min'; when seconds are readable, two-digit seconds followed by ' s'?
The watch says 9 h 16 min
